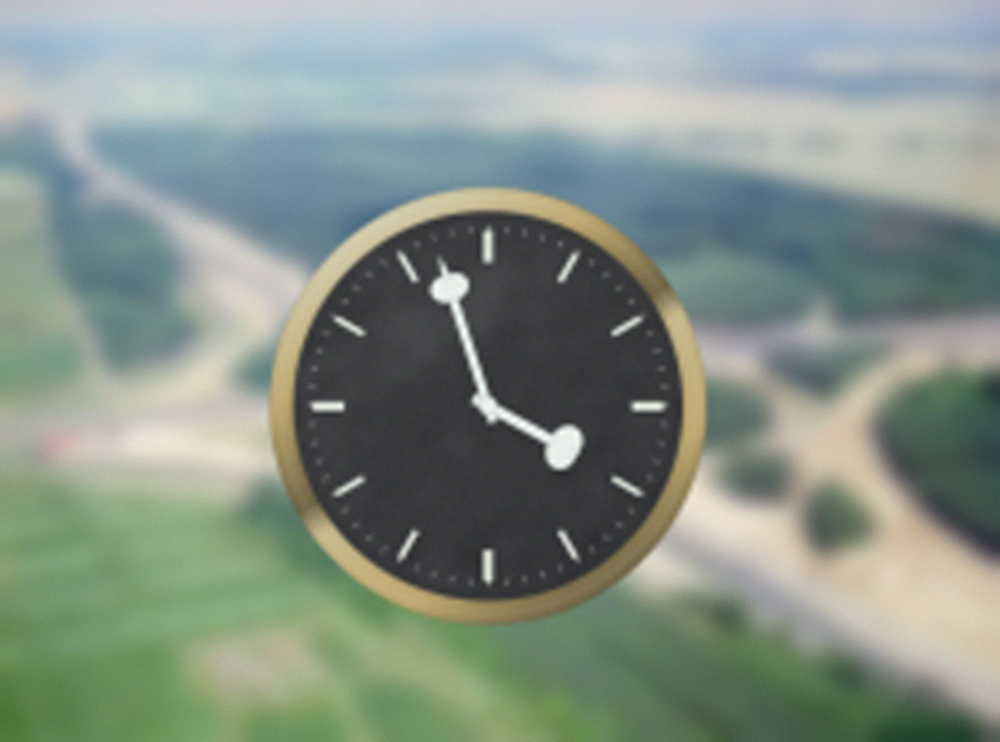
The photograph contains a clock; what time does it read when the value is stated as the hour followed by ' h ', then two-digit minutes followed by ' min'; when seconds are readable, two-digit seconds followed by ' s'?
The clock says 3 h 57 min
